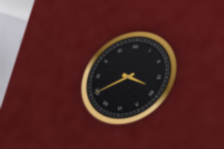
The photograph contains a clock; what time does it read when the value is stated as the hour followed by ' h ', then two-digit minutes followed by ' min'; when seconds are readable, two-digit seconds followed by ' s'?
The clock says 3 h 40 min
